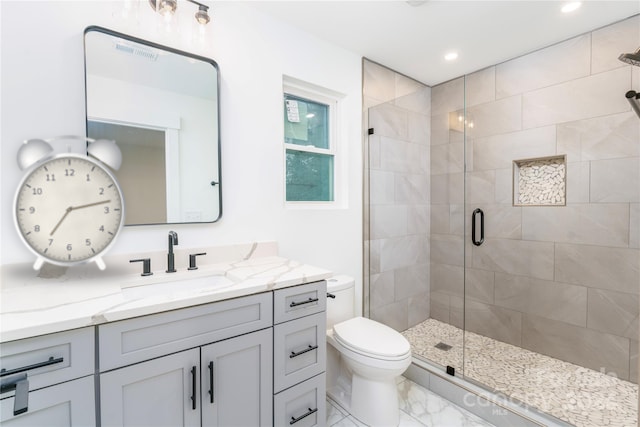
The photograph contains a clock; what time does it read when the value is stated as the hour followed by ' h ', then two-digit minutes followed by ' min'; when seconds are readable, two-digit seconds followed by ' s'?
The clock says 7 h 13 min
